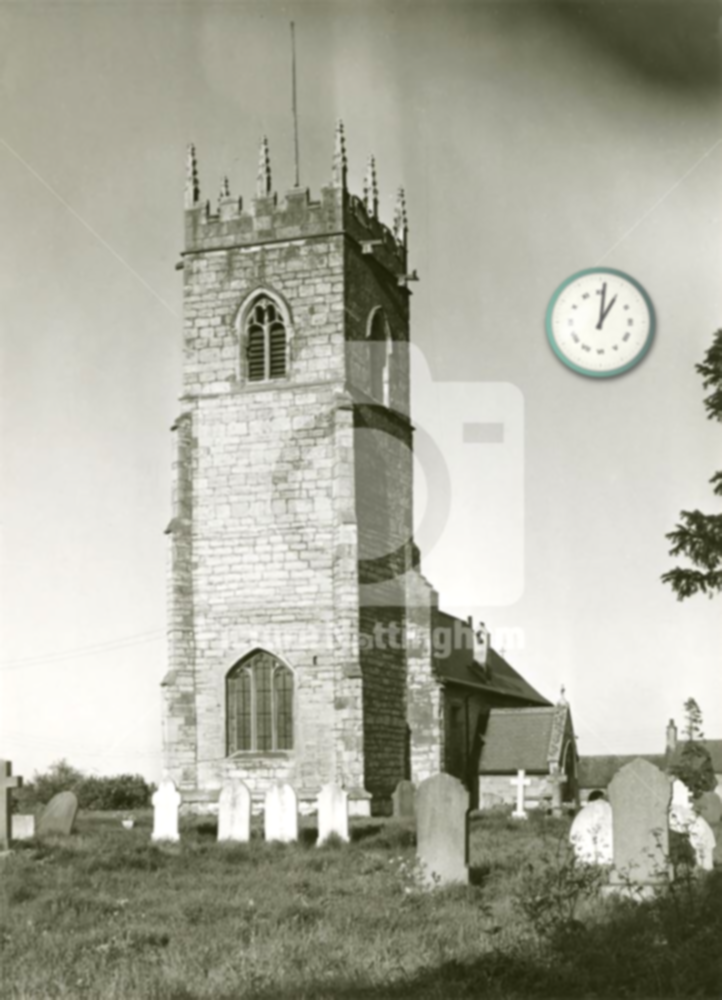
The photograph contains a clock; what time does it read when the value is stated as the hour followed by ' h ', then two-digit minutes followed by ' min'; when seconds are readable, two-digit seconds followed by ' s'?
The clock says 1 h 01 min
